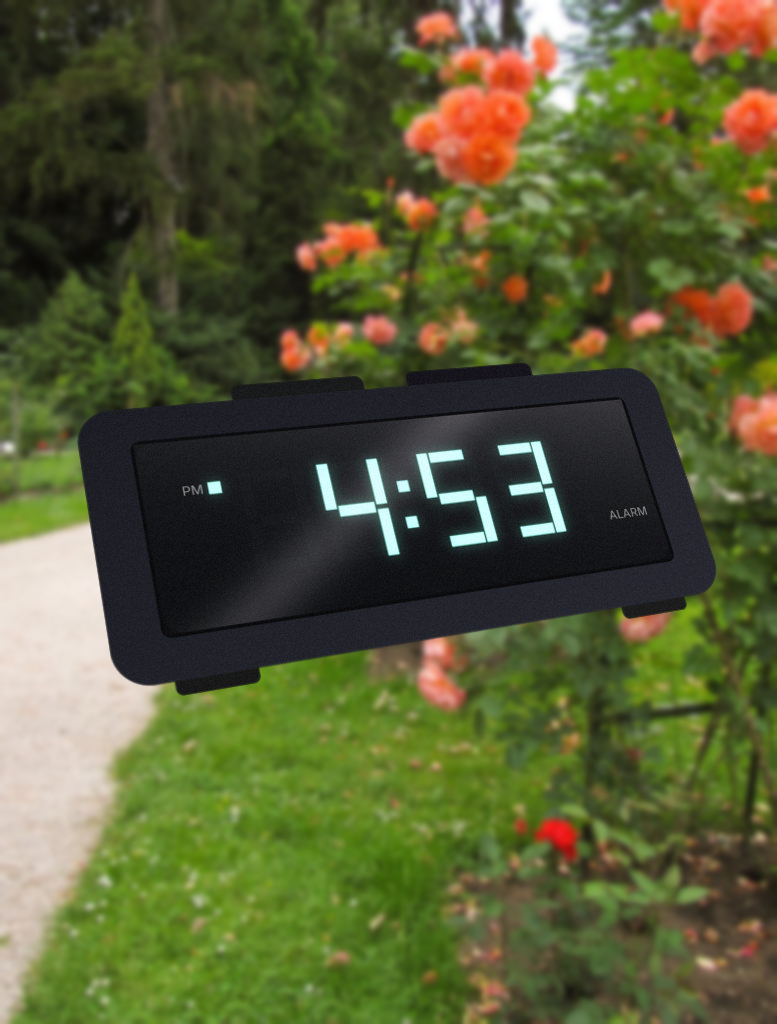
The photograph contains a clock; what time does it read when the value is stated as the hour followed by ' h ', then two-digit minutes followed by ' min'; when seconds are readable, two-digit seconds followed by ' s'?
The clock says 4 h 53 min
